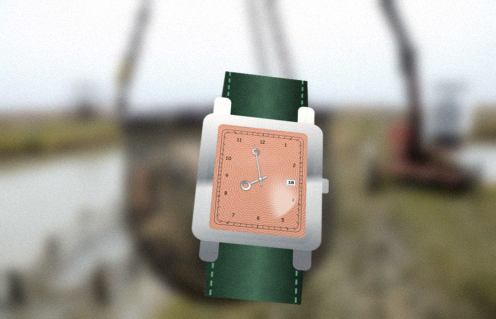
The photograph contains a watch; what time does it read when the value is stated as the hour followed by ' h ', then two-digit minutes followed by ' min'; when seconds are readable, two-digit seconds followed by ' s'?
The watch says 7 h 58 min
